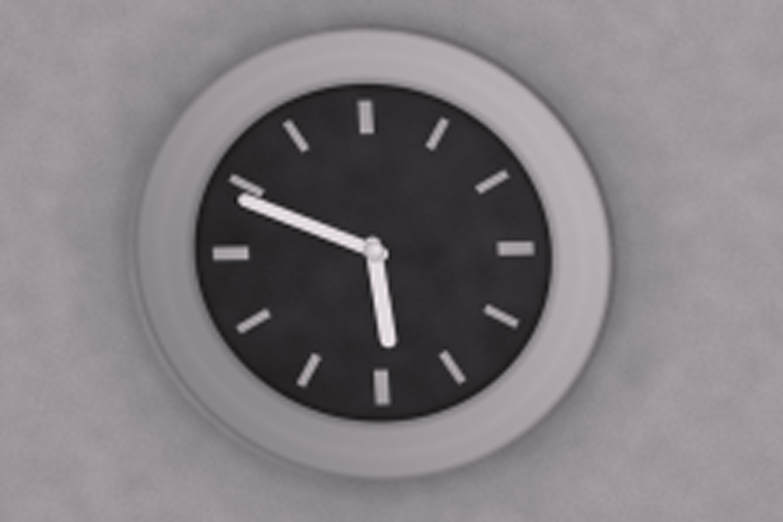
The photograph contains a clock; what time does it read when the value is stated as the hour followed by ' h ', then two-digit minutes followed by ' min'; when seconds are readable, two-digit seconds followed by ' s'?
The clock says 5 h 49 min
